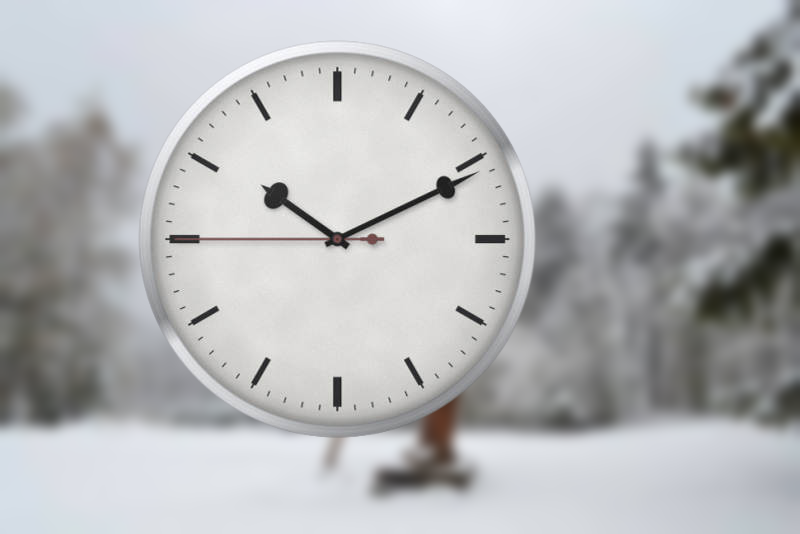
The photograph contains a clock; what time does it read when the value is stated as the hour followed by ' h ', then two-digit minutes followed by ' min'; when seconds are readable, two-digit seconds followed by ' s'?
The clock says 10 h 10 min 45 s
